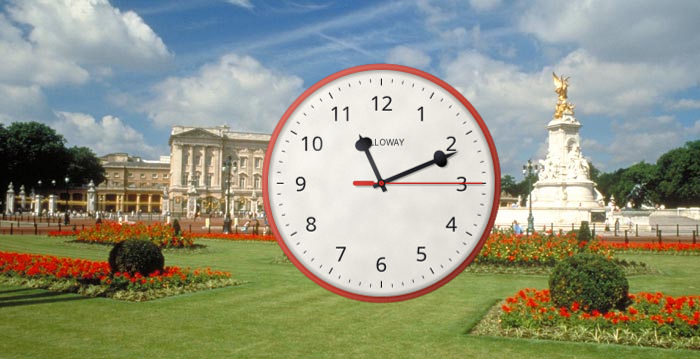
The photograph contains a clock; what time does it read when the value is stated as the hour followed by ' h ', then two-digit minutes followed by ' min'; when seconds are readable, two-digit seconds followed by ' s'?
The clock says 11 h 11 min 15 s
